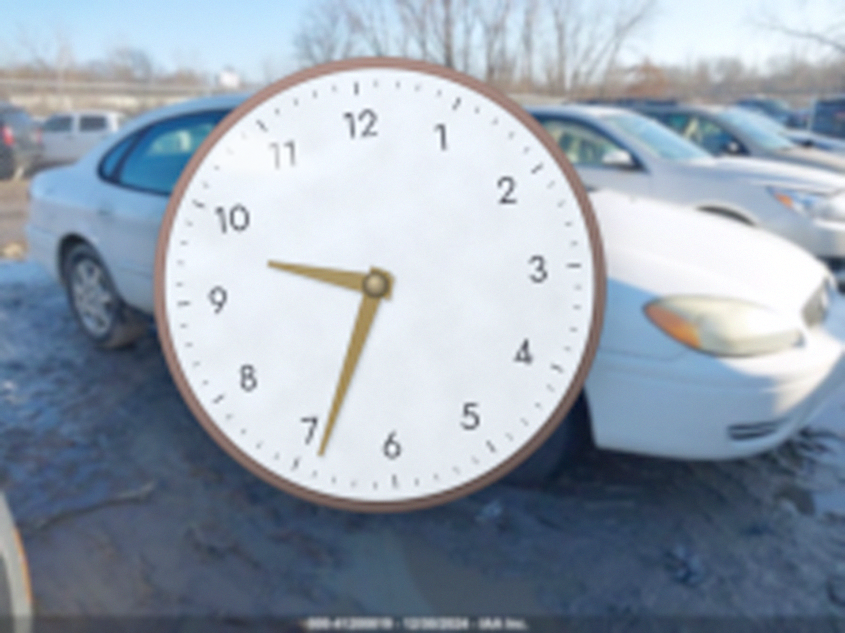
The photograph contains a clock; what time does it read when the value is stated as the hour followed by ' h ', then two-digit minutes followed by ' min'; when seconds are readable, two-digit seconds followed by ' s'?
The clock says 9 h 34 min
